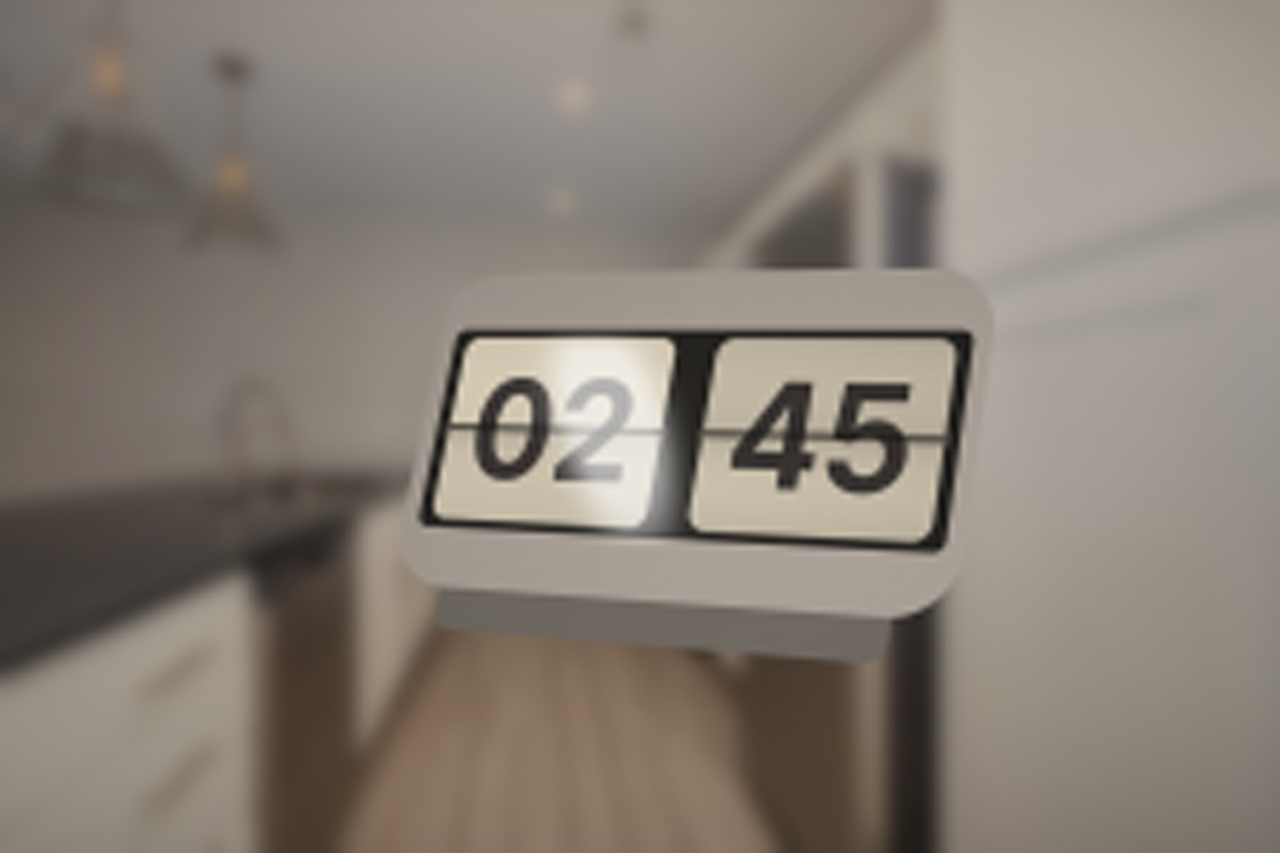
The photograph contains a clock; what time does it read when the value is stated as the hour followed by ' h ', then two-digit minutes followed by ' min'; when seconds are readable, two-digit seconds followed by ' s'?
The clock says 2 h 45 min
